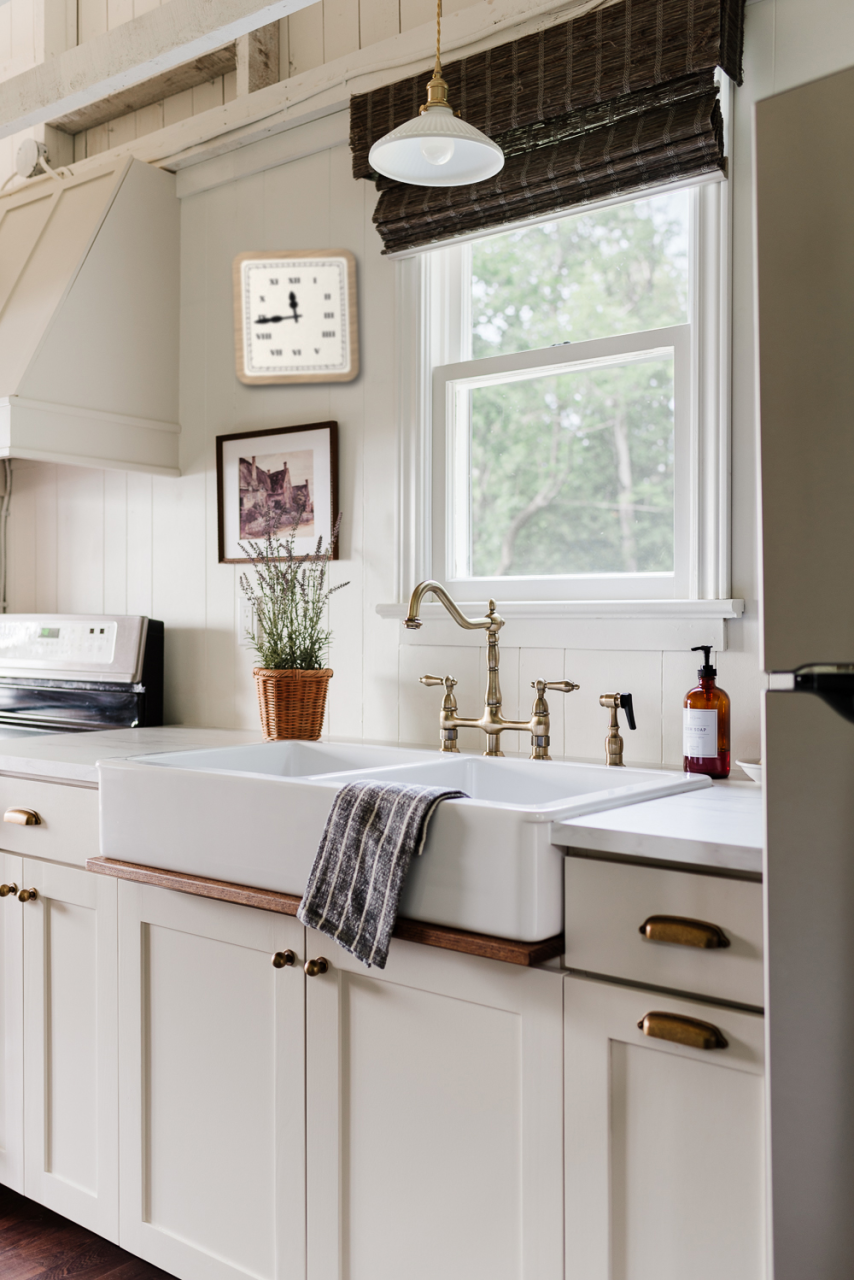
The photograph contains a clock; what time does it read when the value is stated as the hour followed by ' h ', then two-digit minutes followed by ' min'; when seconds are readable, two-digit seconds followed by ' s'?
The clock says 11 h 44 min
